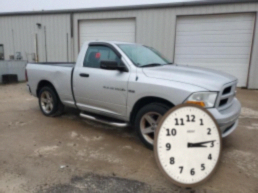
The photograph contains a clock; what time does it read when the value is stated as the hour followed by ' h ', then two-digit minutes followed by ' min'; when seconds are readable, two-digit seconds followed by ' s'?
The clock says 3 h 14 min
